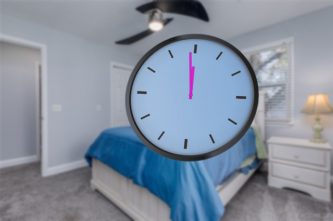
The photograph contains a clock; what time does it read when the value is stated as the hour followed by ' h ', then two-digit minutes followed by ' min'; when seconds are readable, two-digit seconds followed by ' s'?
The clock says 11 h 59 min
